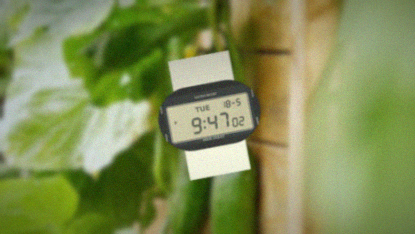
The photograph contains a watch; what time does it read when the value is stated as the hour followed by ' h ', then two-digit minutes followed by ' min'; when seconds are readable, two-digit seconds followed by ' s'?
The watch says 9 h 47 min 02 s
